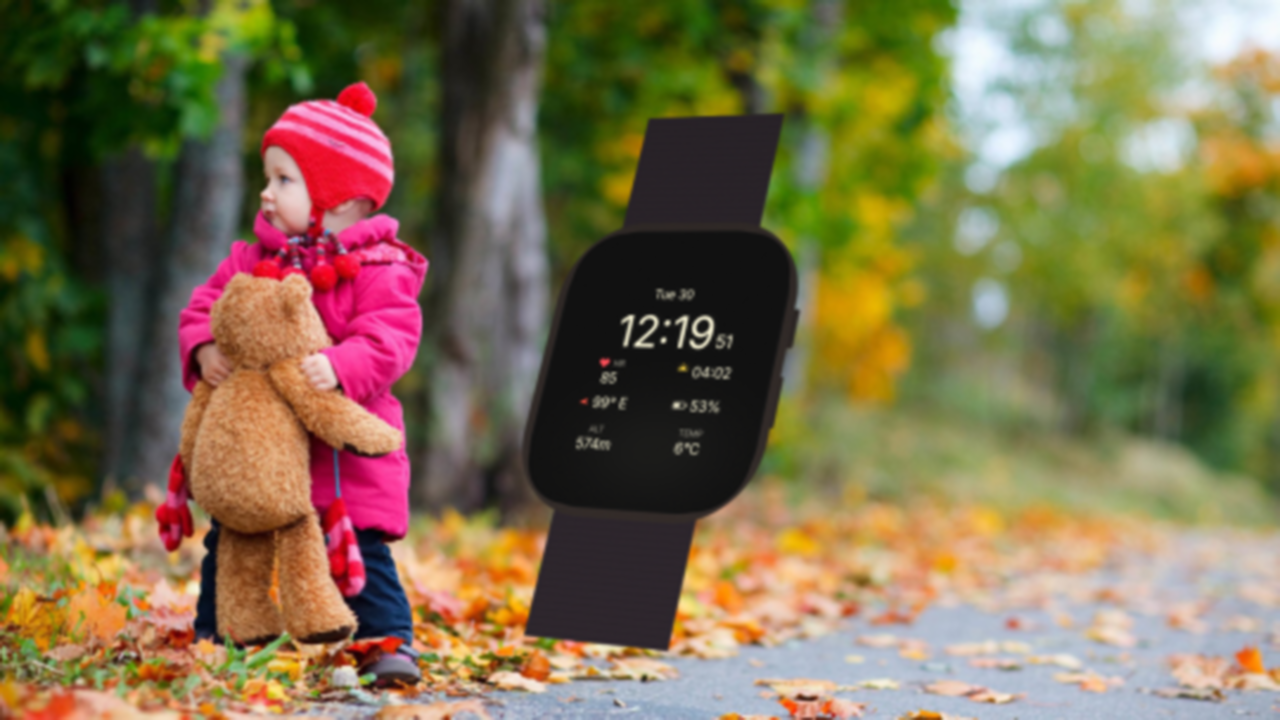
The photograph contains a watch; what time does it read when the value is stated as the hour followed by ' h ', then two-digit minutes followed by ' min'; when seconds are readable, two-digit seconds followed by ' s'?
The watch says 12 h 19 min
